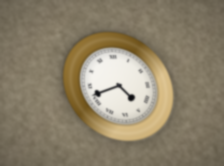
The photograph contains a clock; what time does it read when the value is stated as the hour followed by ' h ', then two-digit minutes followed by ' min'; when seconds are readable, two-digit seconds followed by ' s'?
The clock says 4 h 42 min
